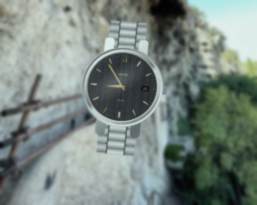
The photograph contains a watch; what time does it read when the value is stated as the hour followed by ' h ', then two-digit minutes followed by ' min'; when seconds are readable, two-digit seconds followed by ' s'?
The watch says 8 h 54 min
